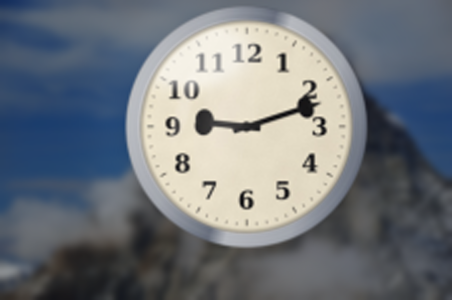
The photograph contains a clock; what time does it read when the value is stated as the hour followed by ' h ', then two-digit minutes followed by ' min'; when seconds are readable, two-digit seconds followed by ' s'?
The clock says 9 h 12 min
